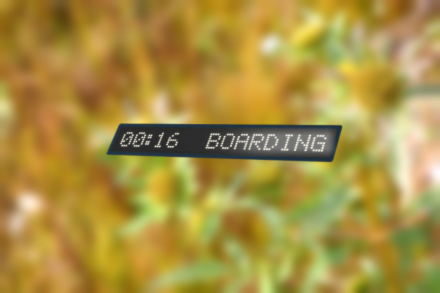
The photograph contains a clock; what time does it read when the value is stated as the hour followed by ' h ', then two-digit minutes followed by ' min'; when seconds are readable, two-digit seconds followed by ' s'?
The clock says 0 h 16 min
